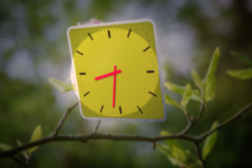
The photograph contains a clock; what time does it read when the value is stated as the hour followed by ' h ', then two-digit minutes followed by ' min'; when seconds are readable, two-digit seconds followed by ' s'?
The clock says 8 h 32 min
